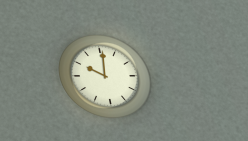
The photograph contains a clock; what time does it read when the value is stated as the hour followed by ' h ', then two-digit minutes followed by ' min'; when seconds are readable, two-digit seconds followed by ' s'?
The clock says 10 h 01 min
